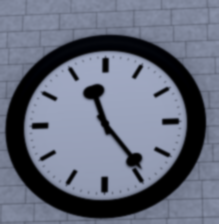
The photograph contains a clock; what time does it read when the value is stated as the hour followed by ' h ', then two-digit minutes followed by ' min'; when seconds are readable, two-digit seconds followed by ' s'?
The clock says 11 h 24 min
